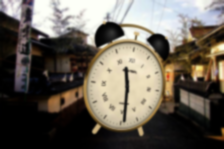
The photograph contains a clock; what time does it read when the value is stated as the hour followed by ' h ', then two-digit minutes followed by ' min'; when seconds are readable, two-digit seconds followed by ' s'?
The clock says 11 h 29 min
